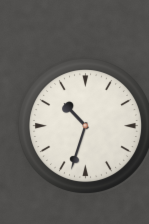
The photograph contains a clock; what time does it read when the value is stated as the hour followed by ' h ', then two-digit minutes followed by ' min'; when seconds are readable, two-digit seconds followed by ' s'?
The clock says 10 h 33 min
